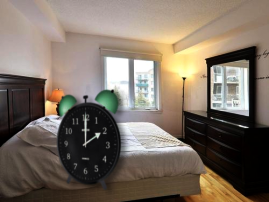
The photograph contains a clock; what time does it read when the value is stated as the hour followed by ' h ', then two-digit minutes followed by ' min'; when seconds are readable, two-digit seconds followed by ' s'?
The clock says 2 h 00 min
